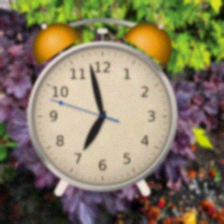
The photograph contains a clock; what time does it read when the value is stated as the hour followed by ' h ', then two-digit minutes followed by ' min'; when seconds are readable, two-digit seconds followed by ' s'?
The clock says 6 h 57 min 48 s
